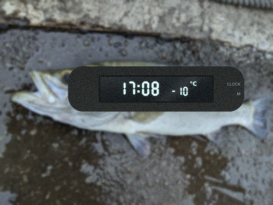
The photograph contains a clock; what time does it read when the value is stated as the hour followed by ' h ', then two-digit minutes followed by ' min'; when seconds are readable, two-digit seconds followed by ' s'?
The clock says 17 h 08 min
